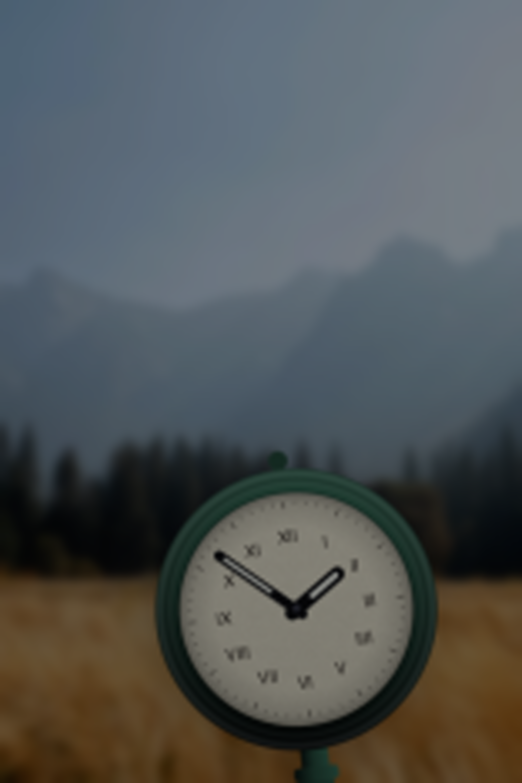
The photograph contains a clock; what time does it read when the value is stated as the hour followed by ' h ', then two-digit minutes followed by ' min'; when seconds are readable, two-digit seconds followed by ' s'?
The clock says 1 h 52 min
